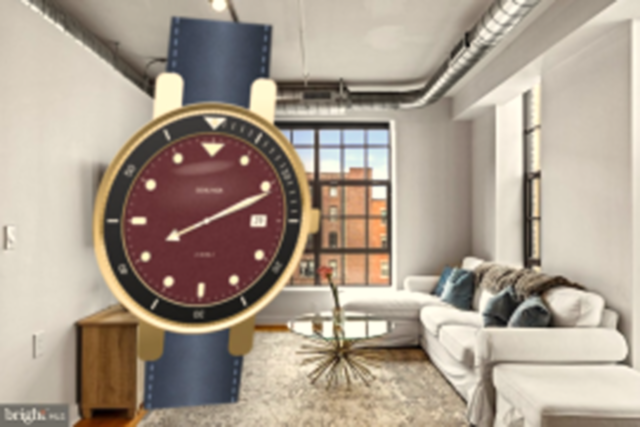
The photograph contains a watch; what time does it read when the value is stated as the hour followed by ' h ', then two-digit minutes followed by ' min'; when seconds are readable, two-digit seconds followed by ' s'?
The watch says 8 h 11 min
